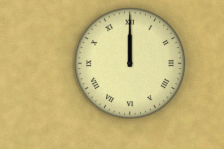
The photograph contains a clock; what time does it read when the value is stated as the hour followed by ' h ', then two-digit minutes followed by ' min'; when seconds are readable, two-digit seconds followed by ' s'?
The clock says 12 h 00 min
